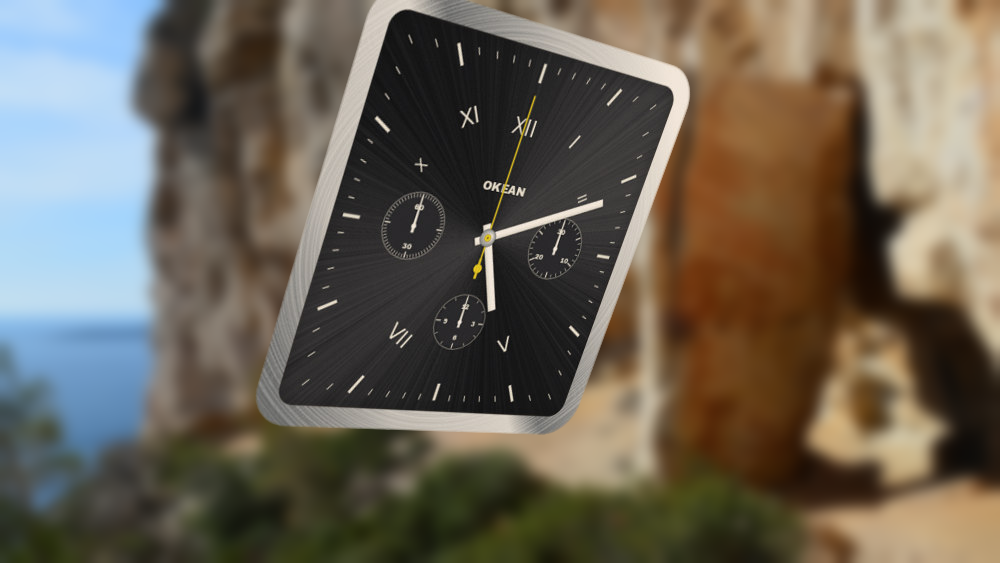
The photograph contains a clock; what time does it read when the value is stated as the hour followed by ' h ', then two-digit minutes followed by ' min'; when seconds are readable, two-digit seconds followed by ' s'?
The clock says 5 h 11 min
